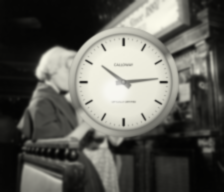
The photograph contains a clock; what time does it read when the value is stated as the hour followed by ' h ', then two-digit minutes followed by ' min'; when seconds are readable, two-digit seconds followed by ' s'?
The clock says 10 h 14 min
